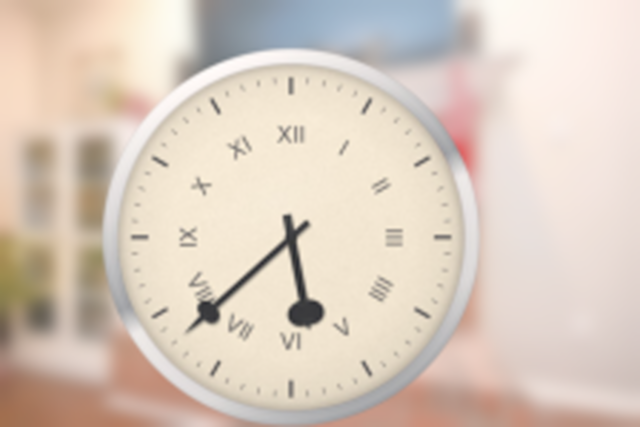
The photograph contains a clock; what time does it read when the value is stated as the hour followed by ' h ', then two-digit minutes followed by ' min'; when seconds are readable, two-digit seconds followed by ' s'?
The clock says 5 h 38 min
